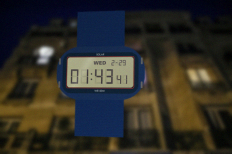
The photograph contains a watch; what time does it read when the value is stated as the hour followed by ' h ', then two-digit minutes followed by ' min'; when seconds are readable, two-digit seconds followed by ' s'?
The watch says 1 h 43 min 41 s
